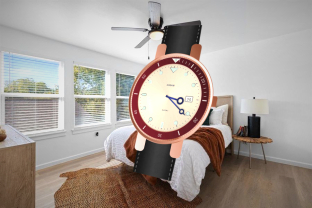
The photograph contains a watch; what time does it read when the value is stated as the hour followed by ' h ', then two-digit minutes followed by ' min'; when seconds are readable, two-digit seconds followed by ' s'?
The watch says 3 h 21 min
